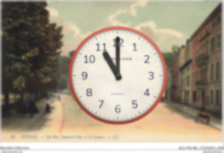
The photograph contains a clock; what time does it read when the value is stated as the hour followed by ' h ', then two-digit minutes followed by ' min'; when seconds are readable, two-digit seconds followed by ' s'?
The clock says 11 h 00 min
